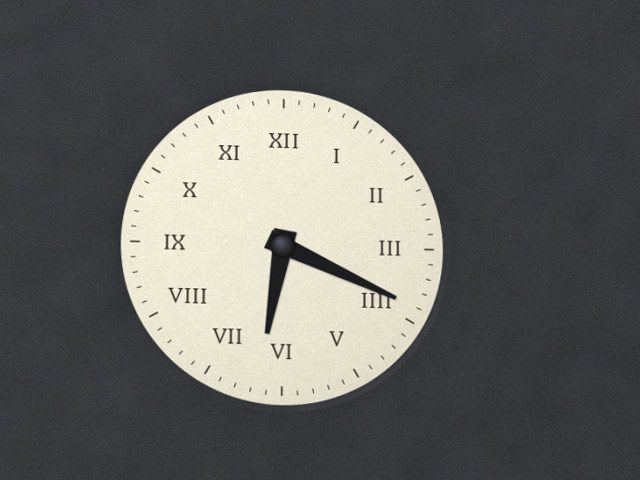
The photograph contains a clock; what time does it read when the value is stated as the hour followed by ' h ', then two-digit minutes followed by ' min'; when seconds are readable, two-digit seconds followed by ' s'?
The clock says 6 h 19 min
